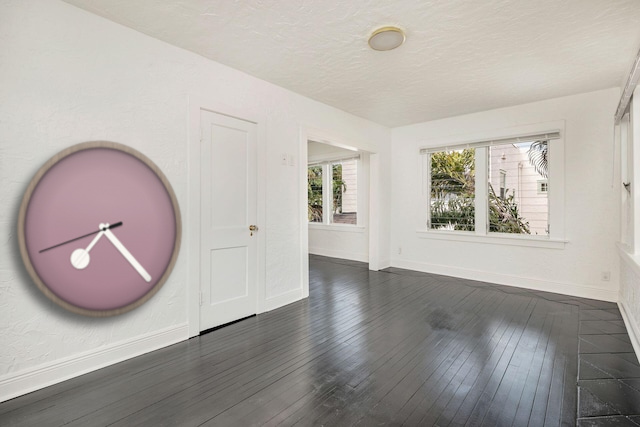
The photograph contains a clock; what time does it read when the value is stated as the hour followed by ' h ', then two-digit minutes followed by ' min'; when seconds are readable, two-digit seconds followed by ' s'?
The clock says 7 h 22 min 42 s
